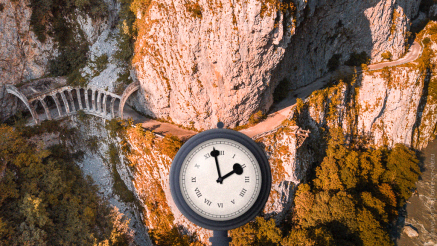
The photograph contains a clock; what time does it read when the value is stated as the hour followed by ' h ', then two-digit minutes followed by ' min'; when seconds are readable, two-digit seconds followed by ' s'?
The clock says 1 h 58 min
